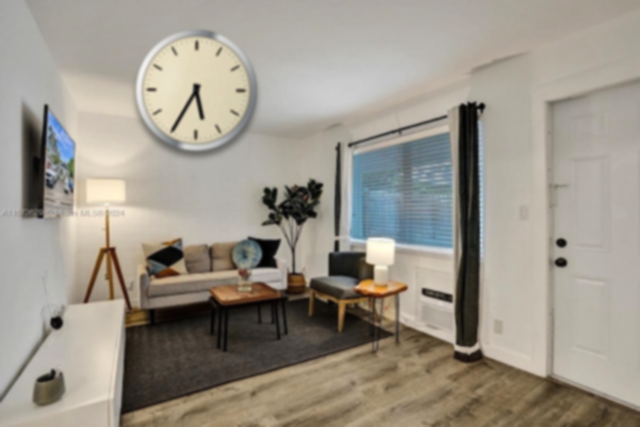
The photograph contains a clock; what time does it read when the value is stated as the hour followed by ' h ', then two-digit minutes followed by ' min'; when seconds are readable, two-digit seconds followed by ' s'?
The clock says 5 h 35 min
